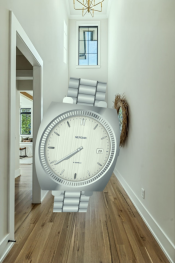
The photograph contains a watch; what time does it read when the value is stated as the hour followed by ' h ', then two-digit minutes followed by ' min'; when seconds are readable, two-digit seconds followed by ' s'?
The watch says 7 h 39 min
